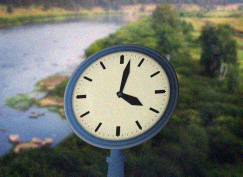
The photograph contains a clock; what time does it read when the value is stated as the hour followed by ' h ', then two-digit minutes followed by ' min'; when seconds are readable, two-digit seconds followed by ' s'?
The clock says 4 h 02 min
